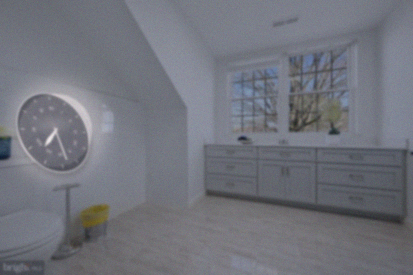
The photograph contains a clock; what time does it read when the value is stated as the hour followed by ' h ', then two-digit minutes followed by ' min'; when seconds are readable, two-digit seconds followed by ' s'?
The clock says 7 h 28 min
